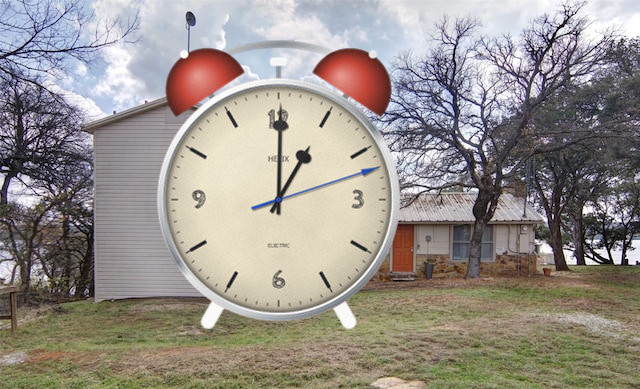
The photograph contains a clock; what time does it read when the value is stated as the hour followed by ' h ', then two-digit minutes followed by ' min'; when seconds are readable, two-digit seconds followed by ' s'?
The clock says 1 h 00 min 12 s
